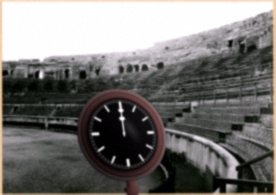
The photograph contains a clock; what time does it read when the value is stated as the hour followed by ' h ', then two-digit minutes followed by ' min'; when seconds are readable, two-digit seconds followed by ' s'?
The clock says 12 h 00 min
